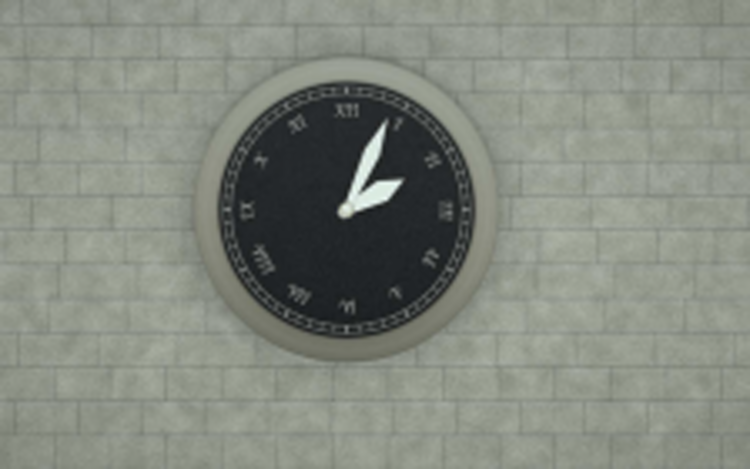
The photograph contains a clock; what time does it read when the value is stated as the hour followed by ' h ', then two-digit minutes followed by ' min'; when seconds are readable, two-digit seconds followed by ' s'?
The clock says 2 h 04 min
